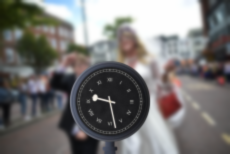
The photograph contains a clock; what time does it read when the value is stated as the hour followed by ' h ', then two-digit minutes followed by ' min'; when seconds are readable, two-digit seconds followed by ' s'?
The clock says 9 h 28 min
